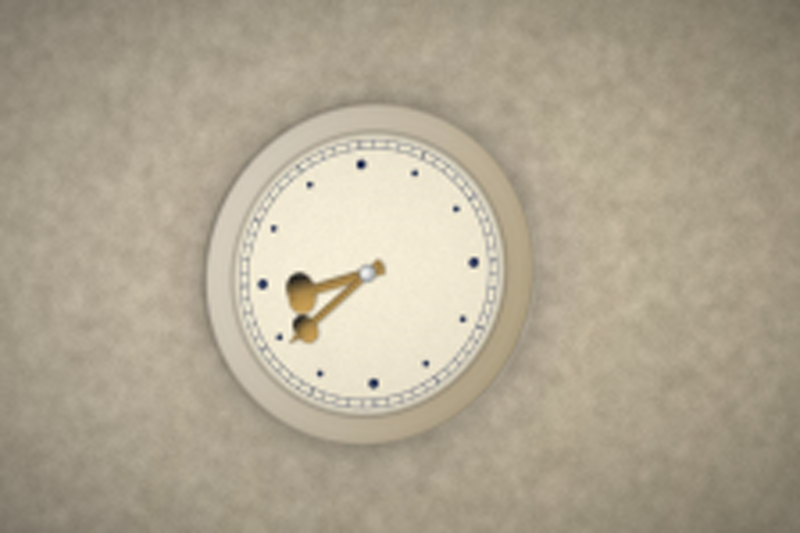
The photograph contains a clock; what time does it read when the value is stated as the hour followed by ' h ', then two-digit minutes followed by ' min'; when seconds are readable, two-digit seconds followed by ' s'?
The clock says 8 h 39 min
